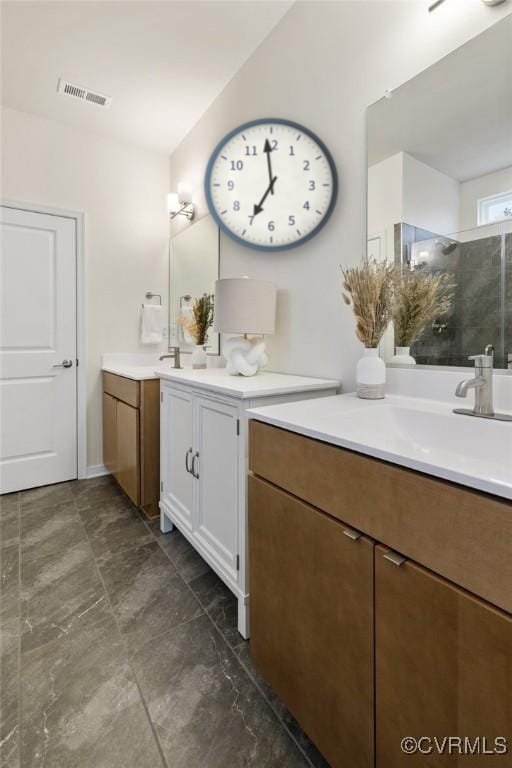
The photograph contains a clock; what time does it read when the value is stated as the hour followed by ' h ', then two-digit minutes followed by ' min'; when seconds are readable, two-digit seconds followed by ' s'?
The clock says 6 h 59 min
